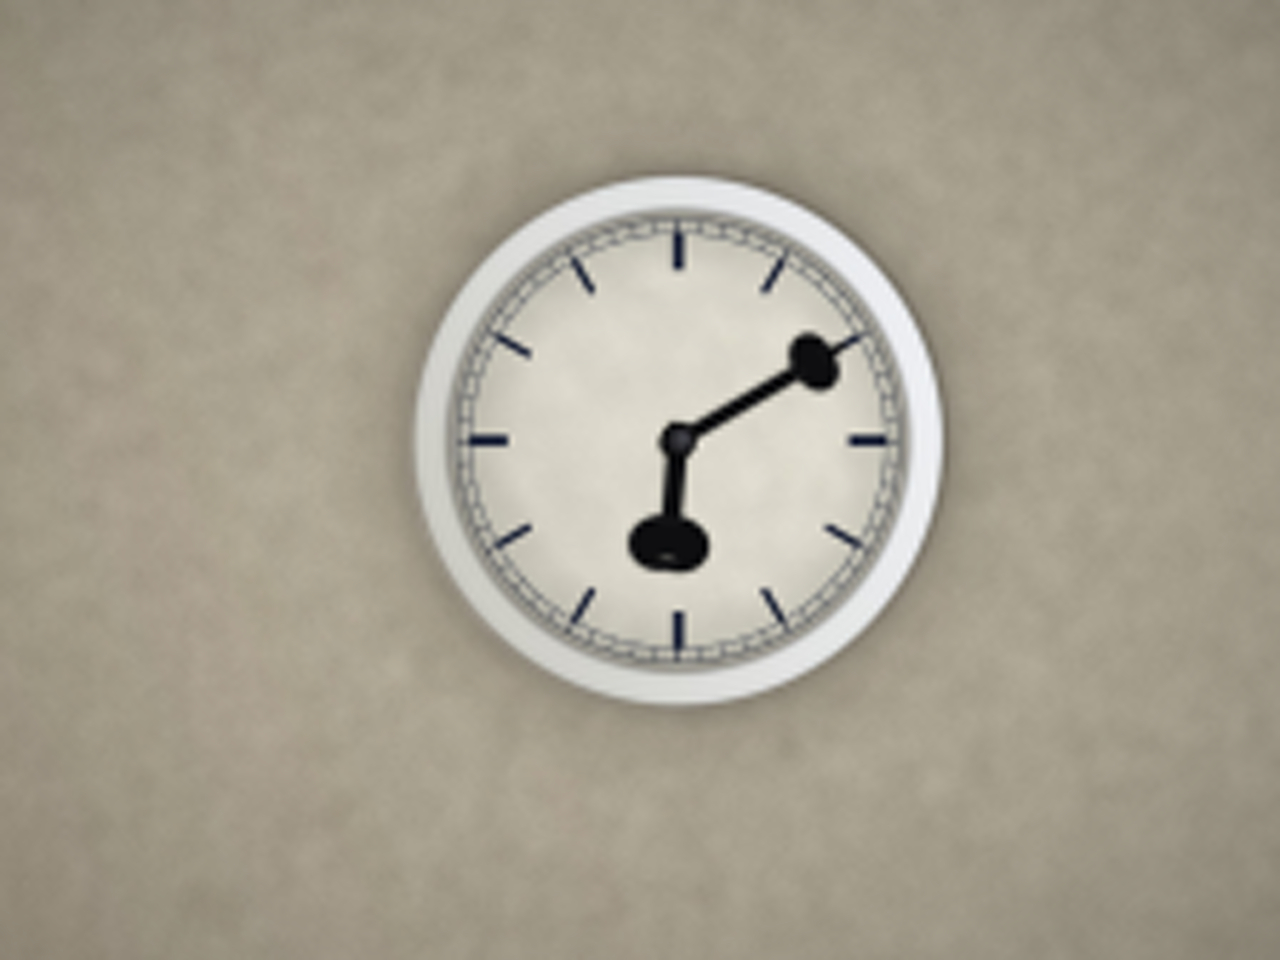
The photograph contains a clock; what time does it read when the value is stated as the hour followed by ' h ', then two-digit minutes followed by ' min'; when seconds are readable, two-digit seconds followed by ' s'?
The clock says 6 h 10 min
